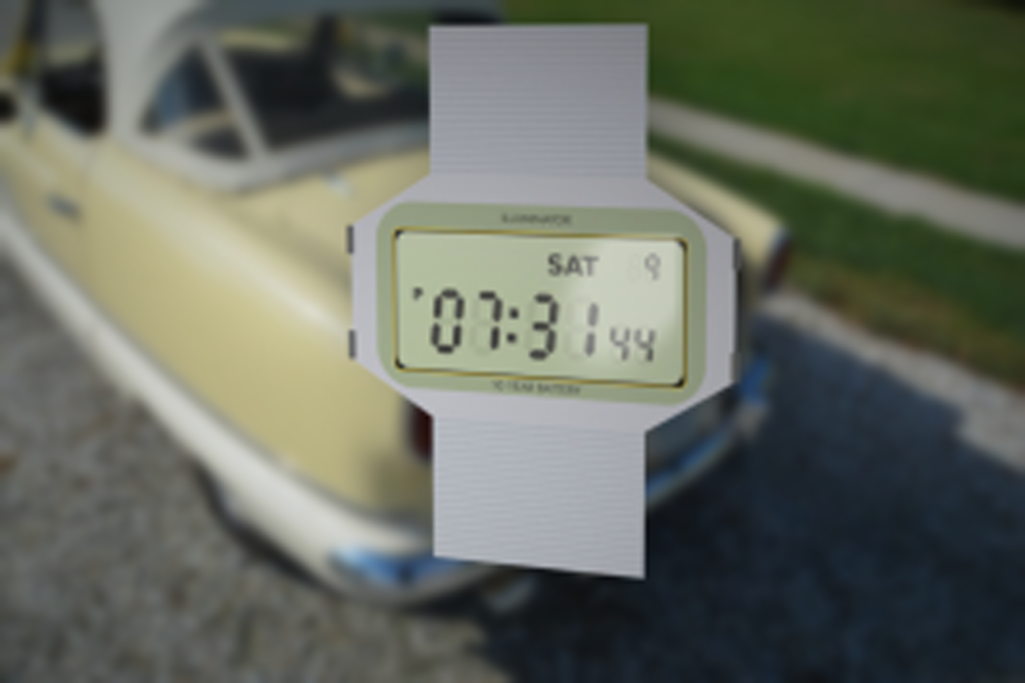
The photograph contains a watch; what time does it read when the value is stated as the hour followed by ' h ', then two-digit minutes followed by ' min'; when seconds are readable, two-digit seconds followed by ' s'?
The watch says 7 h 31 min 44 s
